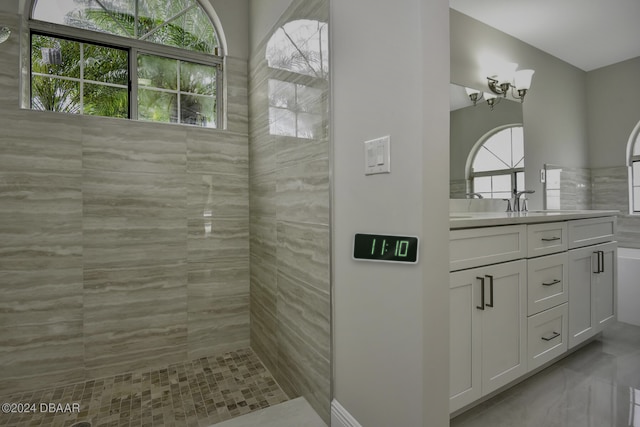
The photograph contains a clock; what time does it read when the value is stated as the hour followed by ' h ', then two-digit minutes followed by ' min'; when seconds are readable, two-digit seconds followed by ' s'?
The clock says 11 h 10 min
